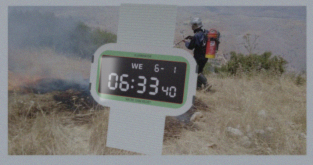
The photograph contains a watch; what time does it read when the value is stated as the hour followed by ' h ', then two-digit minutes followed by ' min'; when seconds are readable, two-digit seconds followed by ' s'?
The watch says 6 h 33 min 40 s
